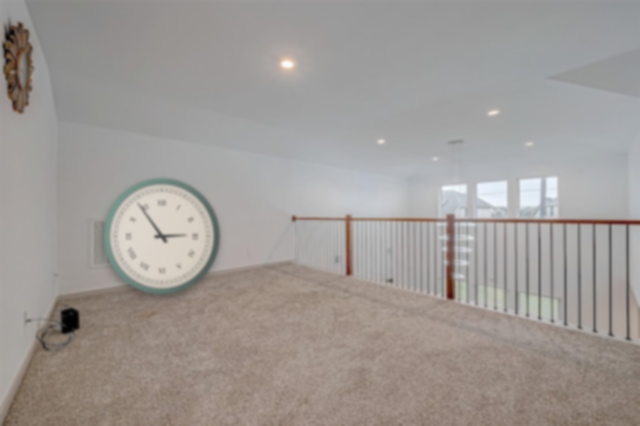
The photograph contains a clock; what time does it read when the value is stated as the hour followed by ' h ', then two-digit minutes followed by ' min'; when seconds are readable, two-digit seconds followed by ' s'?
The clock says 2 h 54 min
